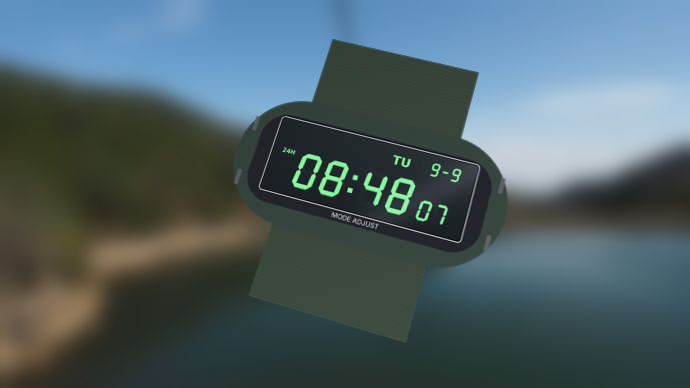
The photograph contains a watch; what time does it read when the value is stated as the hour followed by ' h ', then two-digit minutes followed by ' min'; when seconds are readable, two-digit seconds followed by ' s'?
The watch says 8 h 48 min 07 s
